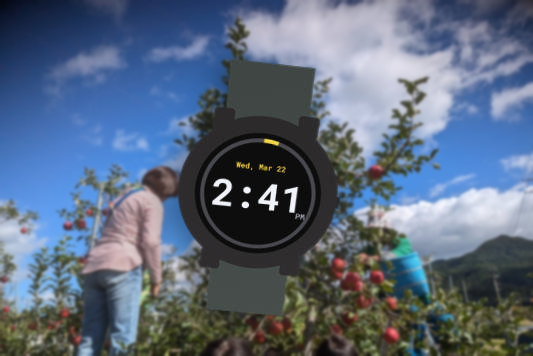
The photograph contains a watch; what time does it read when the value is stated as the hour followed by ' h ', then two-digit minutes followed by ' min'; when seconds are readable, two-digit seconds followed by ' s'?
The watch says 2 h 41 min
